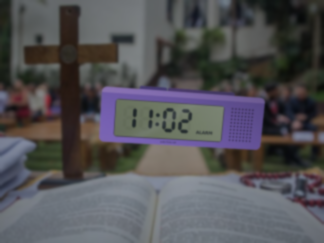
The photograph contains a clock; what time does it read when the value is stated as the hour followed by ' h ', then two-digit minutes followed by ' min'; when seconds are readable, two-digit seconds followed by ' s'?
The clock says 11 h 02 min
